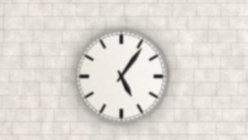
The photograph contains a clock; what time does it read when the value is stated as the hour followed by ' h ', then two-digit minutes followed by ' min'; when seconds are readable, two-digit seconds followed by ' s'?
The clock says 5 h 06 min
